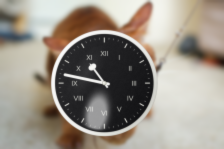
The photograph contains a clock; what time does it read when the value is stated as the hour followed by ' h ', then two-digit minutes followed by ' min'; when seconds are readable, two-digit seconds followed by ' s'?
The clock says 10 h 47 min
